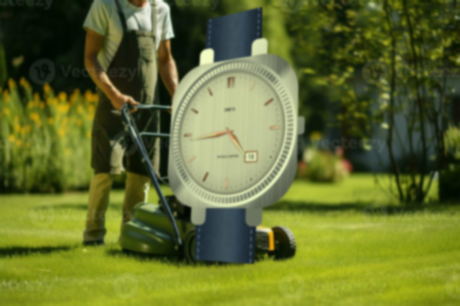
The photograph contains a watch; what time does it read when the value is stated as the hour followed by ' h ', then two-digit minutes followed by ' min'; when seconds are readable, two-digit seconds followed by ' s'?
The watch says 4 h 44 min
